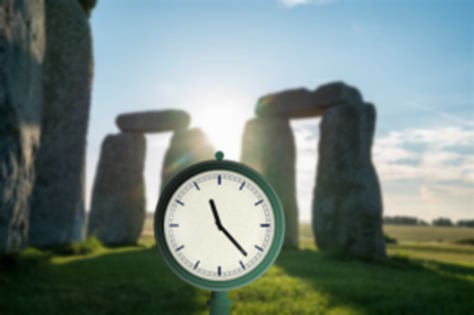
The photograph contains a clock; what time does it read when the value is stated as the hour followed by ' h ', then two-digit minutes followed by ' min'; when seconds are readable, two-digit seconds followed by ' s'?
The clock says 11 h 23 min
